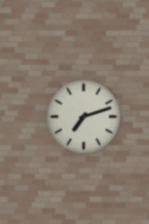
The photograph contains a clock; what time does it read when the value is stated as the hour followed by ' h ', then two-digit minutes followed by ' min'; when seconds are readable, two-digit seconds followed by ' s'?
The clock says 7 h 12 min
